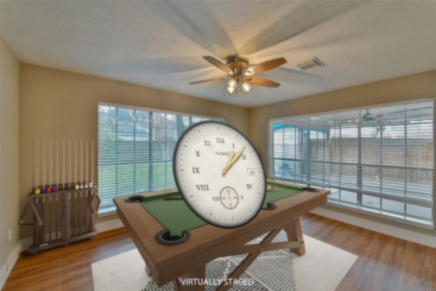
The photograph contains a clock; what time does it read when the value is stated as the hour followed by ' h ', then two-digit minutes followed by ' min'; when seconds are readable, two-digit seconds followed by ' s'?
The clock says 1 h 08 min
